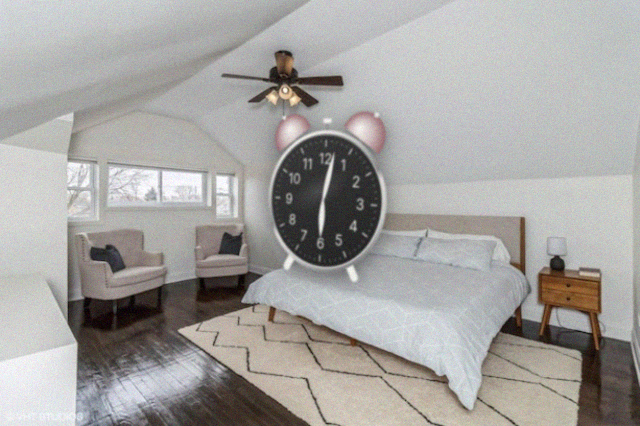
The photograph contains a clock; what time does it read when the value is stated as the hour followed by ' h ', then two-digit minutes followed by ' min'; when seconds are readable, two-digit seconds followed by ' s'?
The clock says 6 h 02 min
